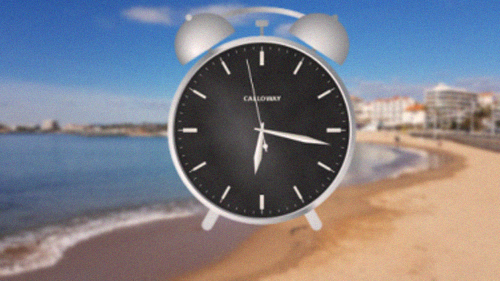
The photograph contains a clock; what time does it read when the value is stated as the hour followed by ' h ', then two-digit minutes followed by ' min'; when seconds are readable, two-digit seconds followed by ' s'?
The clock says 6 h 16 min 58 s
